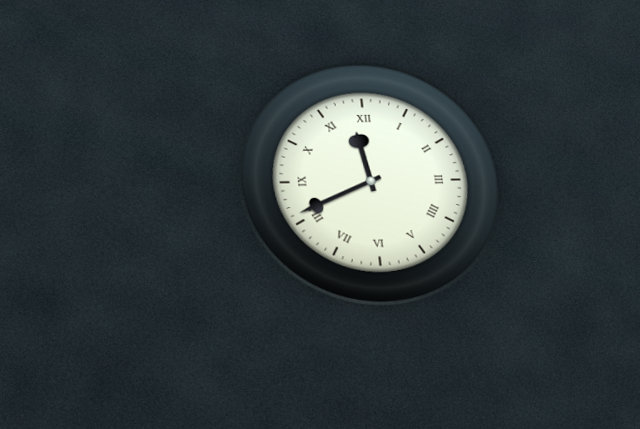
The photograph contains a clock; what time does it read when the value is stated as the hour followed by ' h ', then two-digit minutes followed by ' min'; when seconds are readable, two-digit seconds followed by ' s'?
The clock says 11 h 41 min
